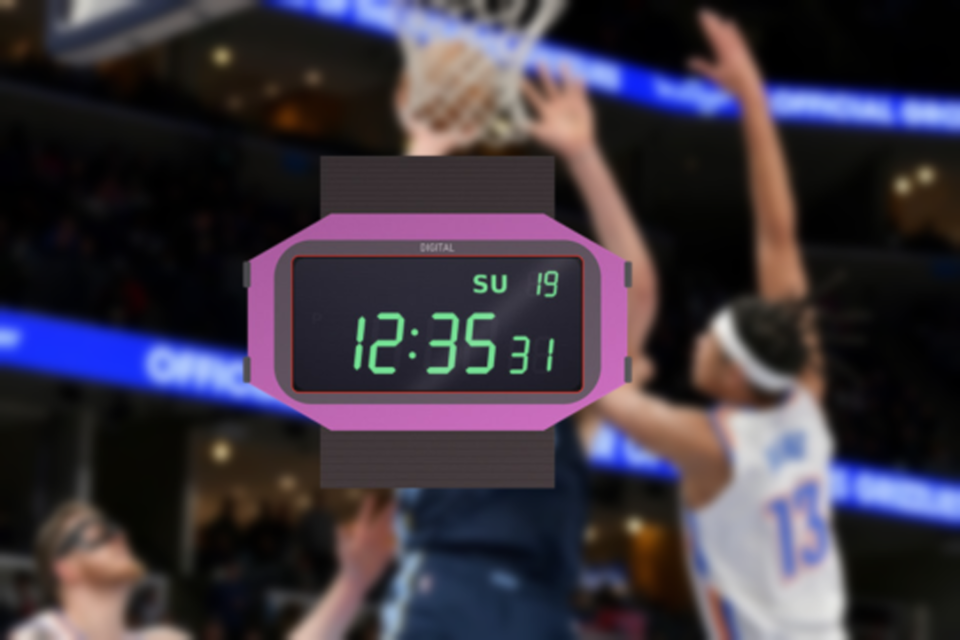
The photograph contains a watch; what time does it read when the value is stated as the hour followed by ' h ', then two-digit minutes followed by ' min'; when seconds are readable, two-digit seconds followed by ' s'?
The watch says 12 h 35 min 31 s
